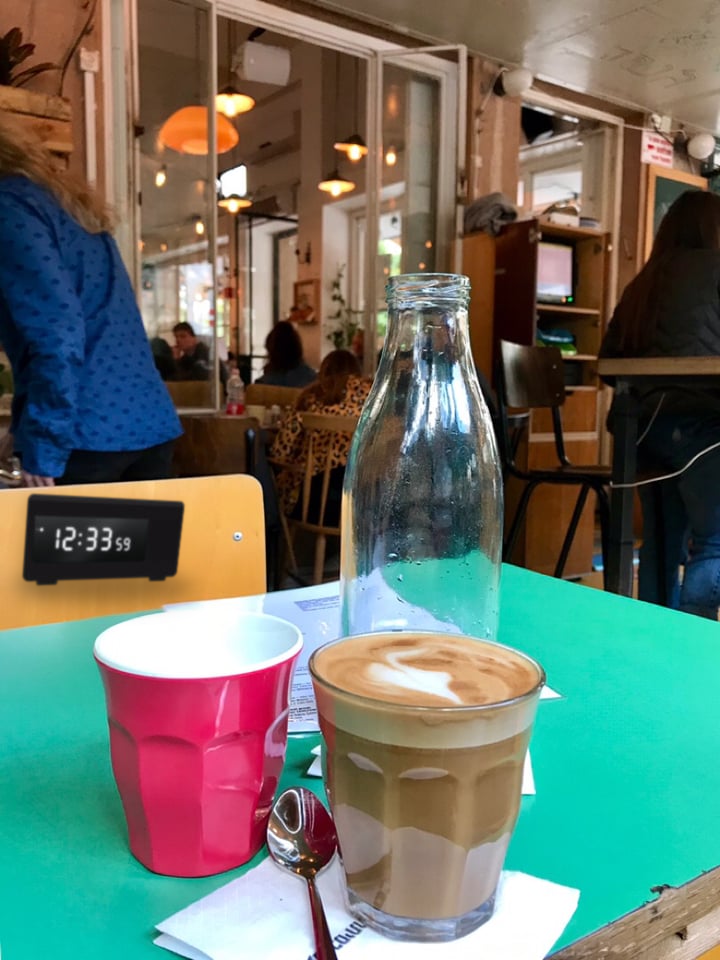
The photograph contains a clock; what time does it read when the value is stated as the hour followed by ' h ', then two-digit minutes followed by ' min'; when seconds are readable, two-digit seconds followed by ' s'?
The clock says 12 h 33 min 59 s
